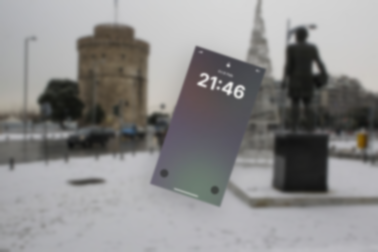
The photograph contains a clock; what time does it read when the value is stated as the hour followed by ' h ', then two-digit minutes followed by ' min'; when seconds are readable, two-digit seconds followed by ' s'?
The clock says 21 h 46 min
